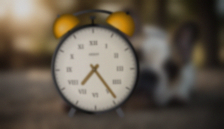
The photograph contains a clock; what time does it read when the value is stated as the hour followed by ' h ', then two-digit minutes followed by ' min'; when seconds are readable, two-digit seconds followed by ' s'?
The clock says 7 h 24 min
